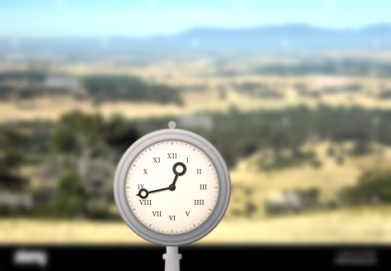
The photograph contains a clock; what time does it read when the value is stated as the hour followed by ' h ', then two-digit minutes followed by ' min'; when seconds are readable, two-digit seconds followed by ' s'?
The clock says 12 h 43 min
